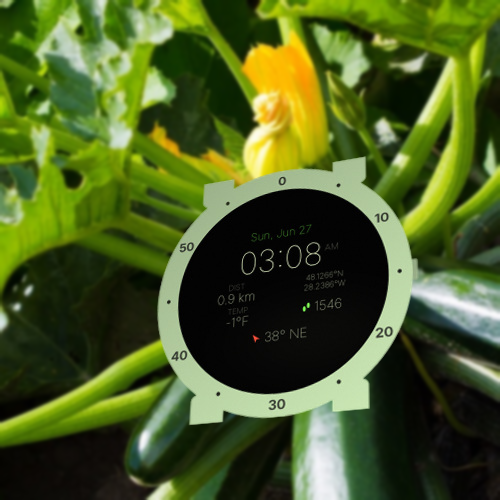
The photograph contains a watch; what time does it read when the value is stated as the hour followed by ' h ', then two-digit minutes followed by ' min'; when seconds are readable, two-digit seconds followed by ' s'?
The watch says 3 h 08 min
